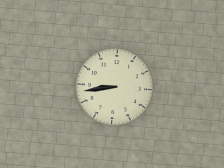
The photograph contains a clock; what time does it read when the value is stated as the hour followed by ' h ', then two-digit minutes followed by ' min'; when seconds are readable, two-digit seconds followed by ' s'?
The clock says 8 h 43 min
